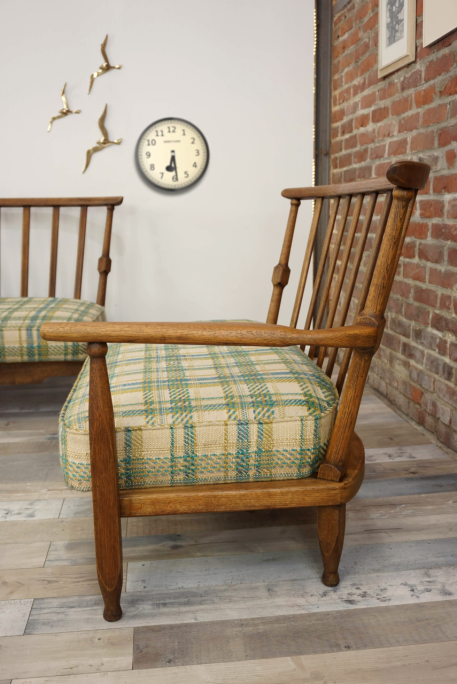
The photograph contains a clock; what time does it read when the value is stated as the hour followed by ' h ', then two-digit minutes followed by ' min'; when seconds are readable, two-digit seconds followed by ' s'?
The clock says 6 h 29 min
